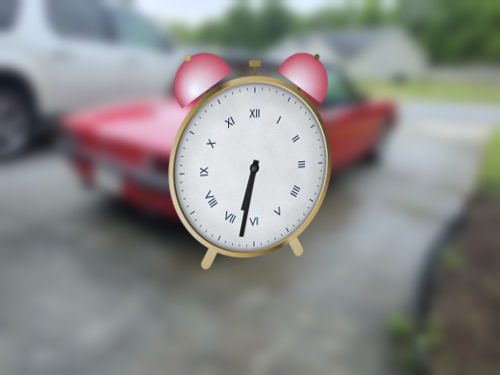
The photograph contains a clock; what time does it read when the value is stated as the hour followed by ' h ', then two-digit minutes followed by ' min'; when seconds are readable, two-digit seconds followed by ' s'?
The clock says 6 h 32 min
